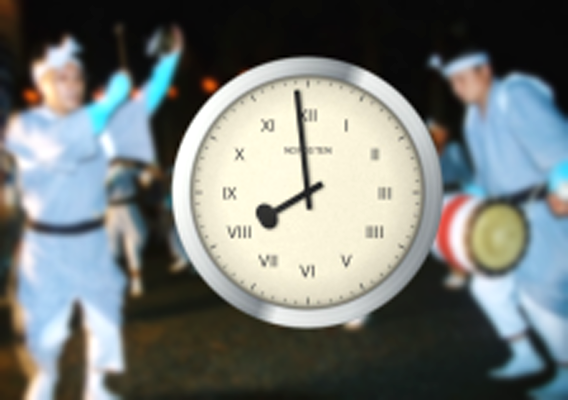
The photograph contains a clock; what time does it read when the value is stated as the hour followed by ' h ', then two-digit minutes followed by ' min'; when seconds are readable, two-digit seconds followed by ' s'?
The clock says 7 h 59 min
